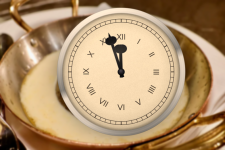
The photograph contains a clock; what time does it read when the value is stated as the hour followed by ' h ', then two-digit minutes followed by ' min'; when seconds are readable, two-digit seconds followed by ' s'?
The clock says 11 h 57 min
